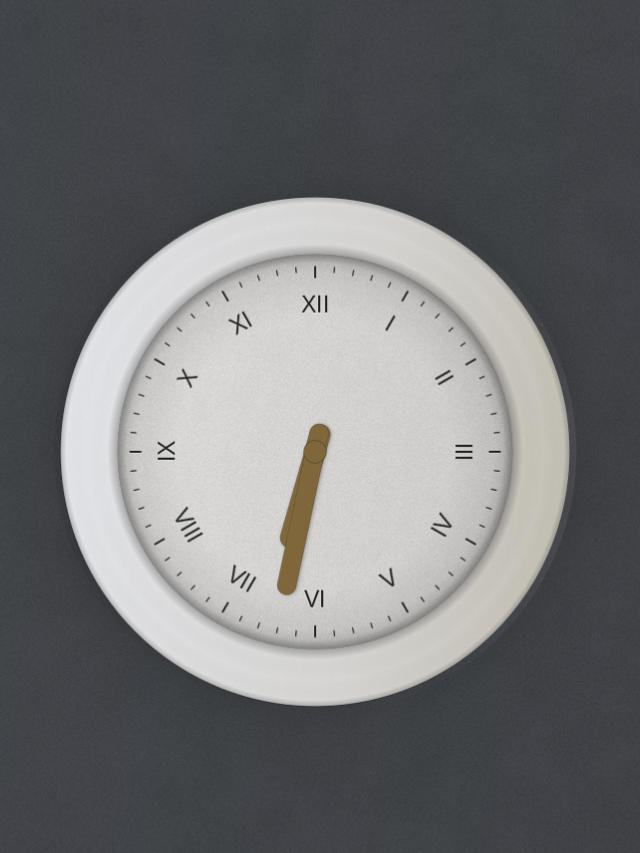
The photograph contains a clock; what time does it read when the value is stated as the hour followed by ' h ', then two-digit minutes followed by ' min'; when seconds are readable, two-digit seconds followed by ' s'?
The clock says 6 h 32 min
